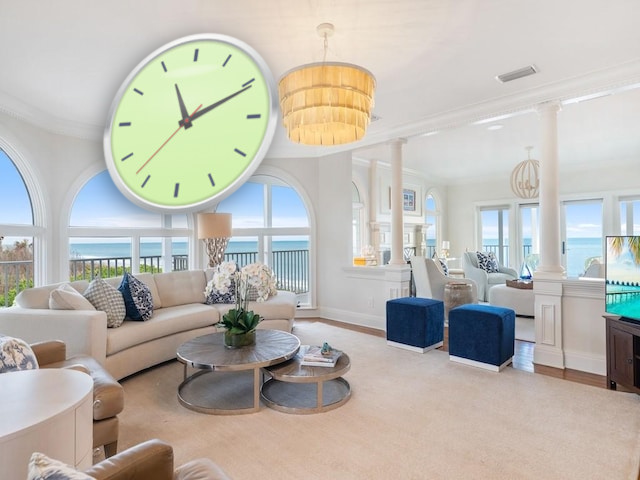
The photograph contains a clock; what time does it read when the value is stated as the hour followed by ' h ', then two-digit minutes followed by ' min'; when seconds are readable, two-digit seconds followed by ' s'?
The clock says 11 h 10 min 37 s
